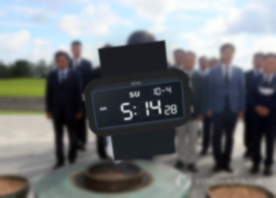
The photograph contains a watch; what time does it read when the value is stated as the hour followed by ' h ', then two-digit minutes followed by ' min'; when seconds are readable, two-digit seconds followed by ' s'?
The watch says 5 h 14 min
